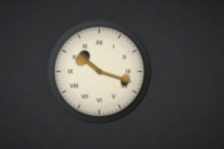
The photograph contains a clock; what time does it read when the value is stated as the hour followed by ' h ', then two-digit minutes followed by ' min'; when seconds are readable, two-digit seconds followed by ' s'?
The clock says 10 h 18 min
